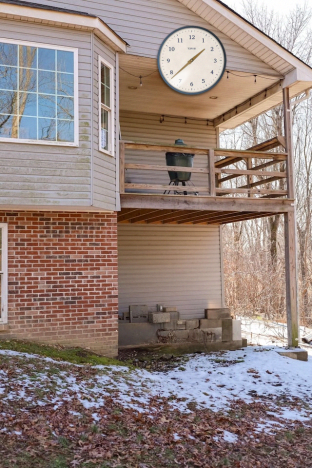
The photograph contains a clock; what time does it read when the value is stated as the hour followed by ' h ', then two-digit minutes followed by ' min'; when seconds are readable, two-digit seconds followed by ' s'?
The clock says 1 h 38 min
